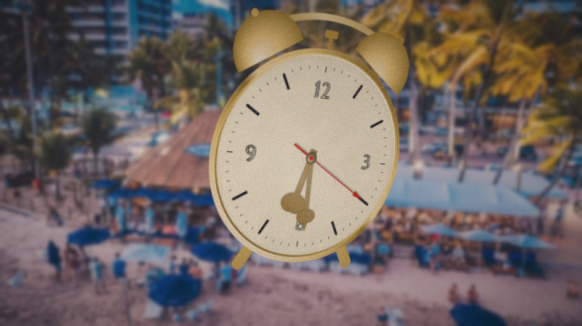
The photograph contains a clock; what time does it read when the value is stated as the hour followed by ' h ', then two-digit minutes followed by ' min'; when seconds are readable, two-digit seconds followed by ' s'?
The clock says 6 h 29 min 20 s
